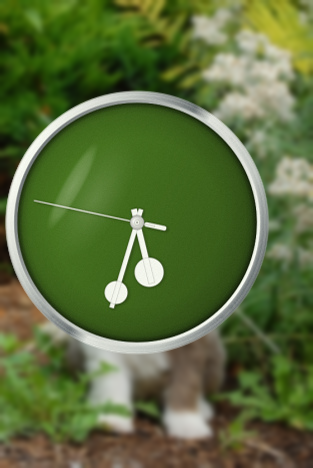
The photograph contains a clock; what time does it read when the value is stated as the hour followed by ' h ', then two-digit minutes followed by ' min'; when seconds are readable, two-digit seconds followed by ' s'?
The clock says 5 h 32 min 47 s
